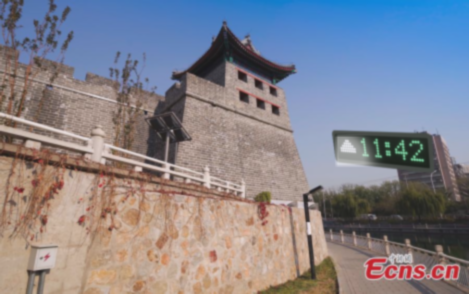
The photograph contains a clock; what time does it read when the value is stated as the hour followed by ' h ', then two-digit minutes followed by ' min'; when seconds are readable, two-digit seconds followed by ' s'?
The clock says 11 h 42 min
